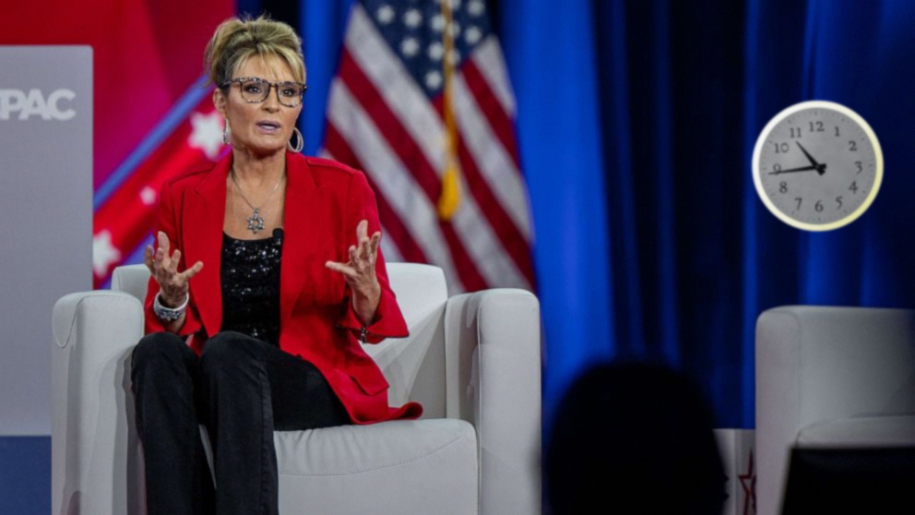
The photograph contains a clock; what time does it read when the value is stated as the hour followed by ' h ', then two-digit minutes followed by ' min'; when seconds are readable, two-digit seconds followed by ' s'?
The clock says 10 h 44 min
